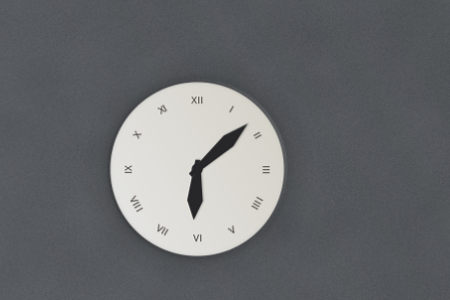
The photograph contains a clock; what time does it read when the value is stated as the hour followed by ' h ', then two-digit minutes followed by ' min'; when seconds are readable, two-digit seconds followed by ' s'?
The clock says 6 h 08 min
